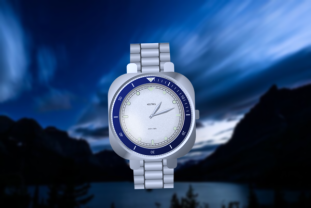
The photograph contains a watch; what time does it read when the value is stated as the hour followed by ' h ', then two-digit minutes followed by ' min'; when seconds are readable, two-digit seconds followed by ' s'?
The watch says 1 h 12 min
